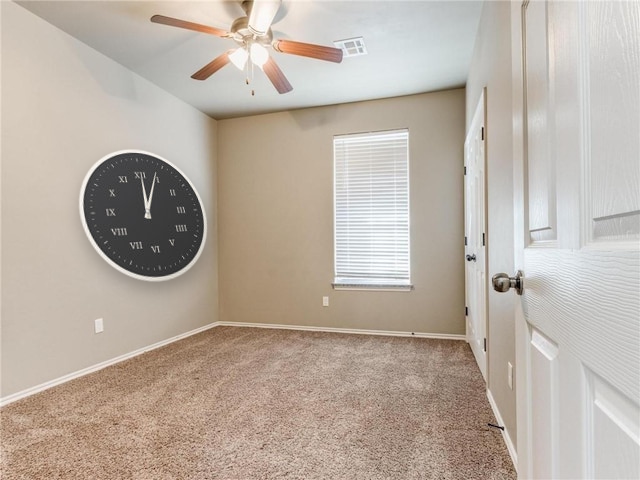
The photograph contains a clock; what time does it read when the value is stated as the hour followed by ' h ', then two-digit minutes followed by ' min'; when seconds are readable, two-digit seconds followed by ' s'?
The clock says 12 h 04 min
